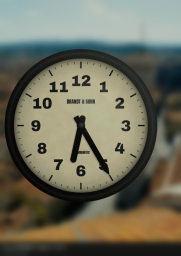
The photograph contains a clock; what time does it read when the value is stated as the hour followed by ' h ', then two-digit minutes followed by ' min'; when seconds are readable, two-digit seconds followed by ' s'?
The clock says 6 h 25 min
